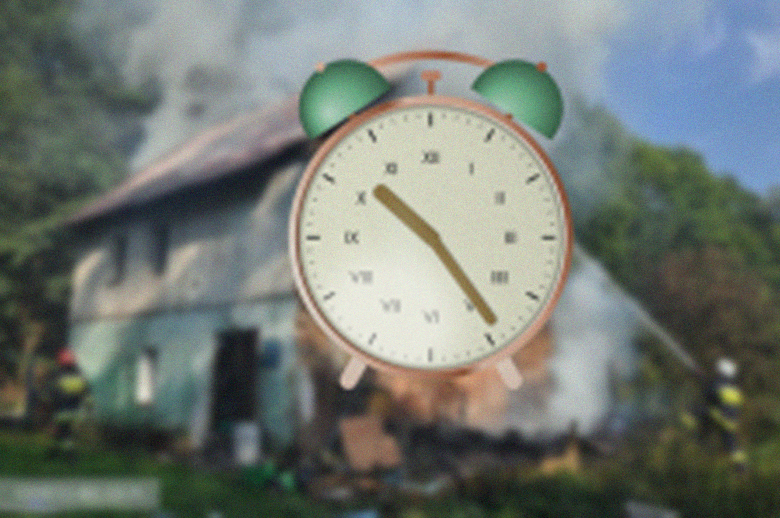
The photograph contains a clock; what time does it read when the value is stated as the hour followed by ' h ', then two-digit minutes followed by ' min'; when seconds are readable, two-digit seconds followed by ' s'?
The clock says 10 h 24 min
